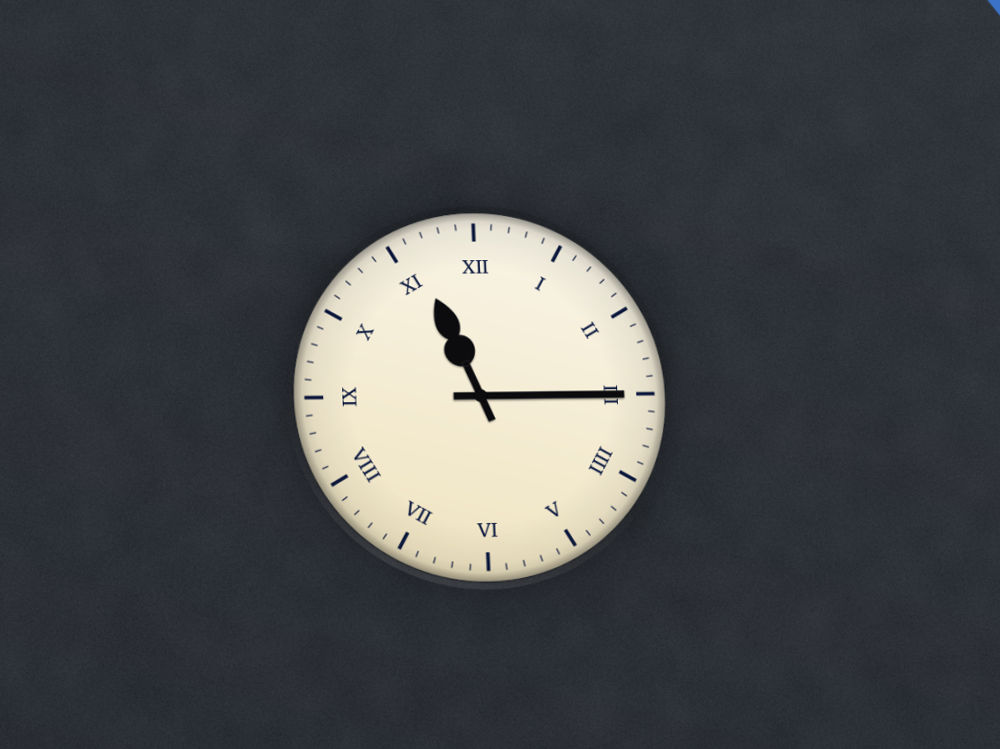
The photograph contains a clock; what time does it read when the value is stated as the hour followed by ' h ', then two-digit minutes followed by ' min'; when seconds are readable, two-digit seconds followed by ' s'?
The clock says 11 h 15 min
